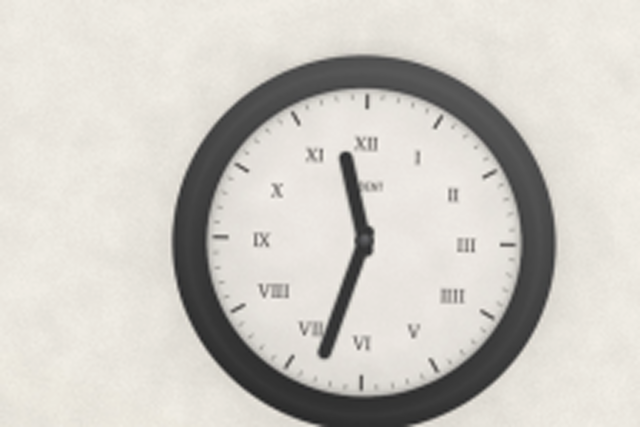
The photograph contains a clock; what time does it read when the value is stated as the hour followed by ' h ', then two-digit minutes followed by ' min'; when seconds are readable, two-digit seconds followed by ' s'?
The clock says 11 h 33 min
